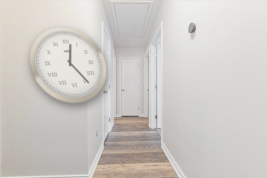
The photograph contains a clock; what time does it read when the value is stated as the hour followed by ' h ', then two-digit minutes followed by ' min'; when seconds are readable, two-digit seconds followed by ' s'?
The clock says 12 h 24 min
